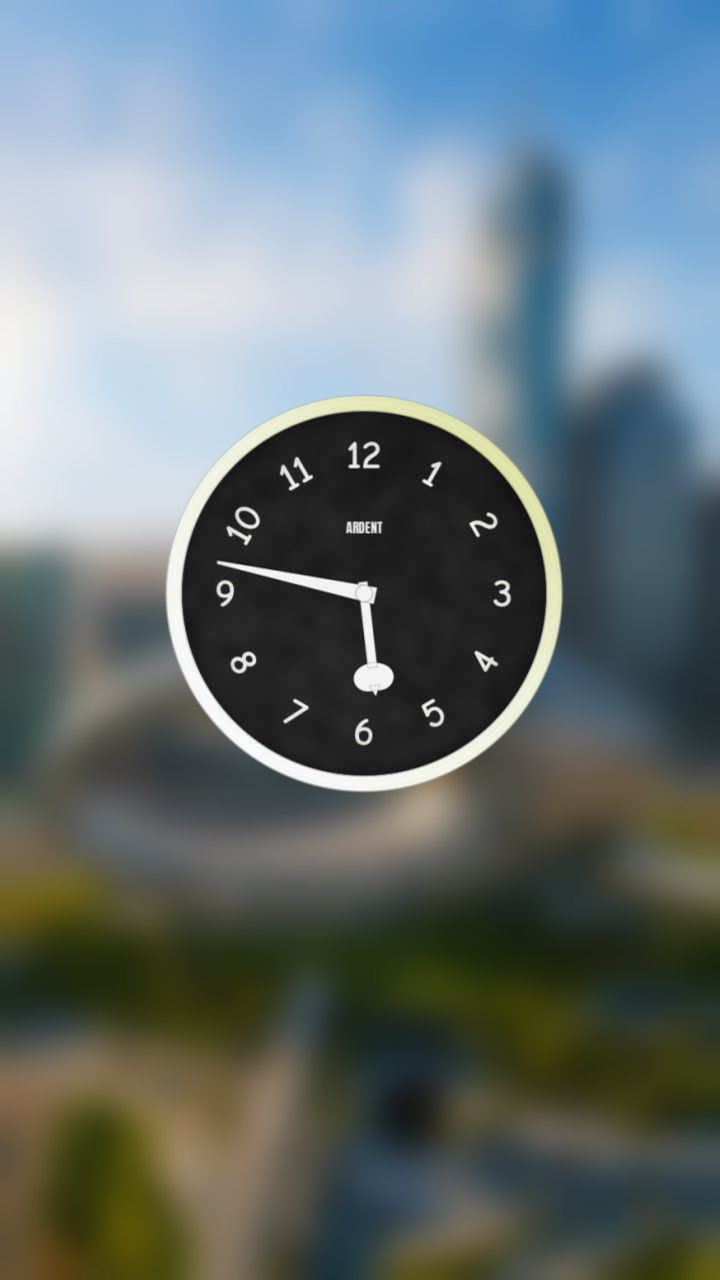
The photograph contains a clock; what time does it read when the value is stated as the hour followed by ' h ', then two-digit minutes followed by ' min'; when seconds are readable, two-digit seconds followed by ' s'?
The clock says 5 h 47 min
